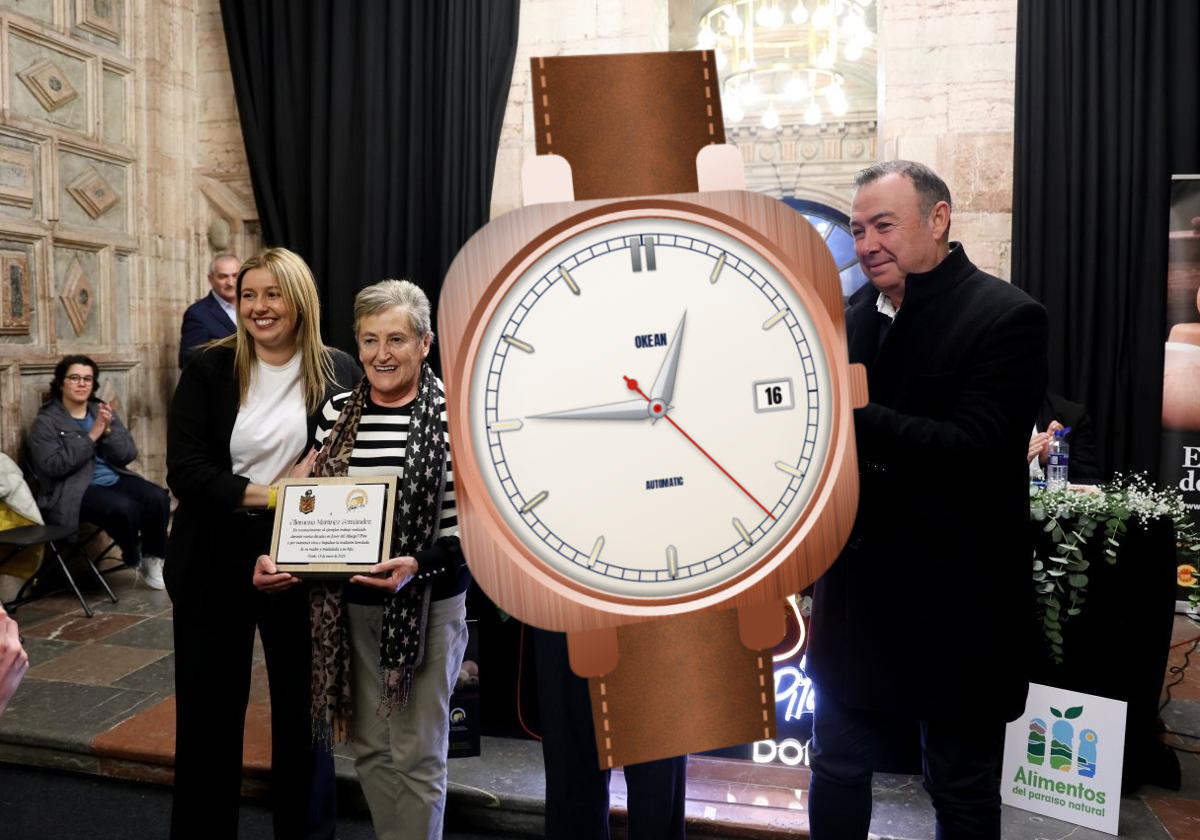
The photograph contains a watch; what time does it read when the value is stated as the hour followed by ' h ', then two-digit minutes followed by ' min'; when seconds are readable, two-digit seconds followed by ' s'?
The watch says 12 h 45 min 23 s
